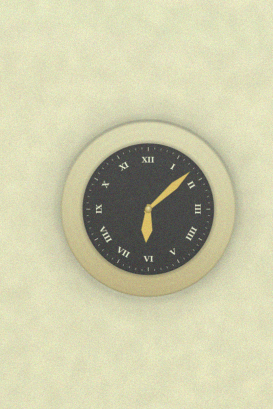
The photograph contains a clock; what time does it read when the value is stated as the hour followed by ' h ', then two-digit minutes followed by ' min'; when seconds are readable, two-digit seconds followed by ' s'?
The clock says 6 h 08 min
